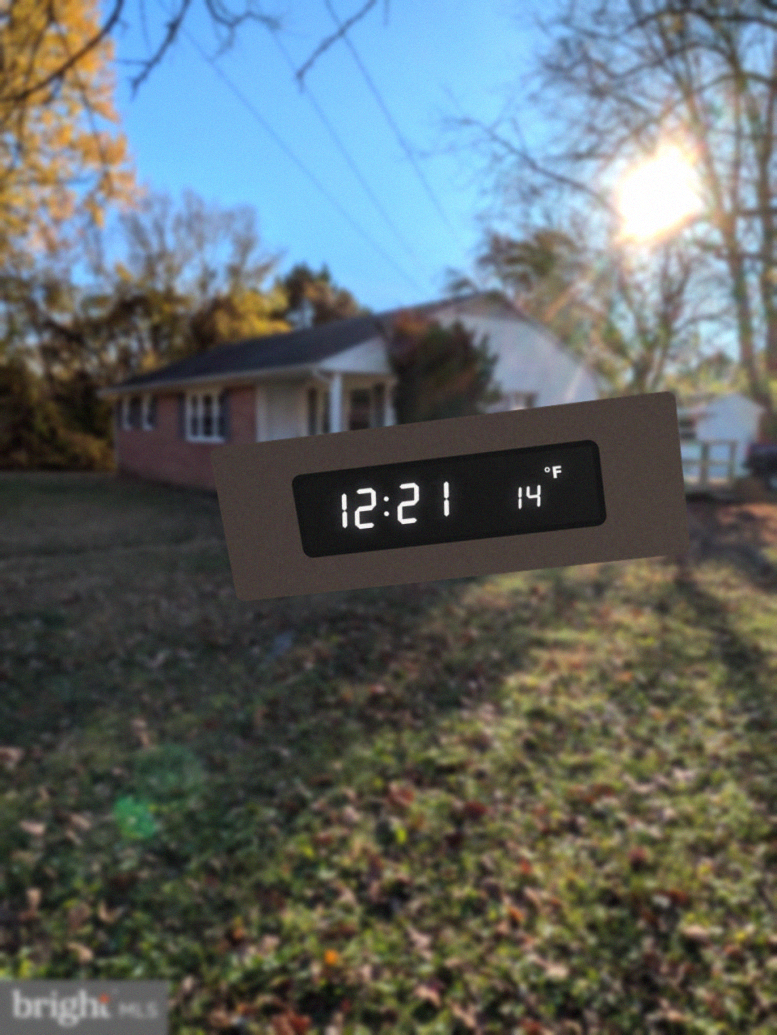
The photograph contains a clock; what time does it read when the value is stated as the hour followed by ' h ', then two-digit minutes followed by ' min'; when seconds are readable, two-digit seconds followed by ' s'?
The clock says 12 h 21 min
